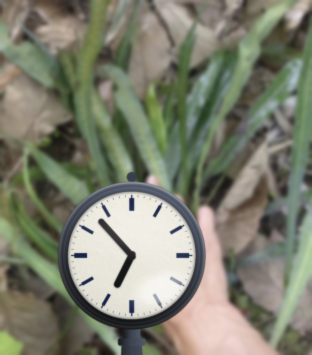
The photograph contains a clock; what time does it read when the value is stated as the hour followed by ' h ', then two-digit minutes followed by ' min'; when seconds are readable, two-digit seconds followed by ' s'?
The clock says 6 h 53 min
